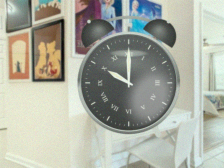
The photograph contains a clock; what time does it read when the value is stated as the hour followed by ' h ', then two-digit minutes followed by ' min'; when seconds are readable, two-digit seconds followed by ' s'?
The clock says 10 h 00 min
